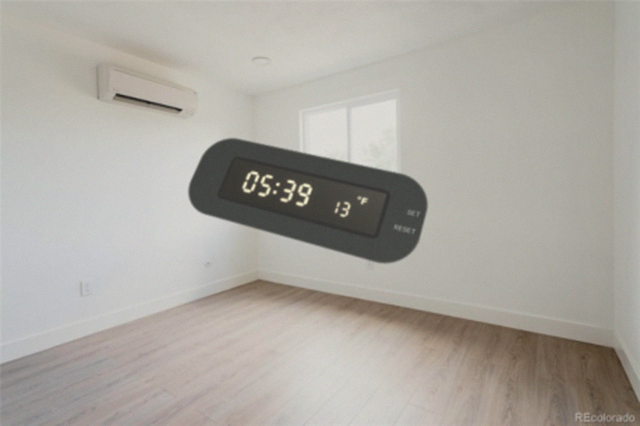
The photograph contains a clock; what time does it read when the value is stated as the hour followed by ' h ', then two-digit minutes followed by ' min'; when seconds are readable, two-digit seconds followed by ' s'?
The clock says 5 h 39 min
